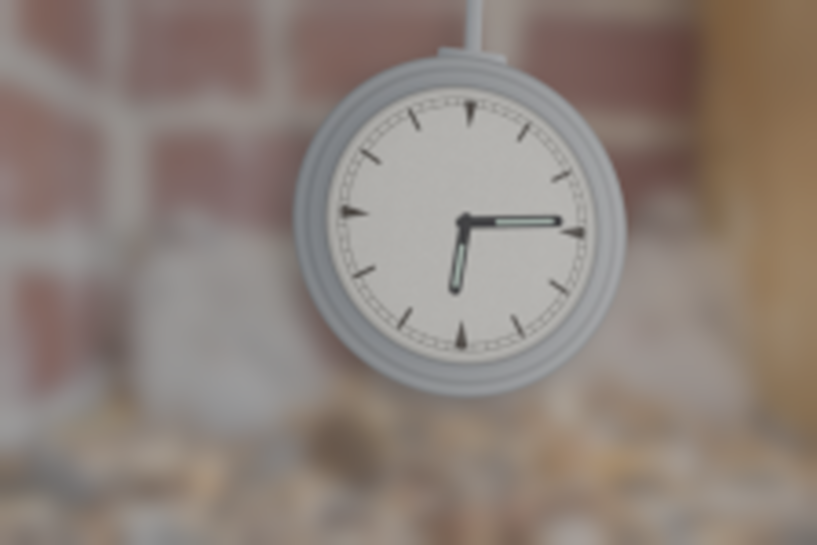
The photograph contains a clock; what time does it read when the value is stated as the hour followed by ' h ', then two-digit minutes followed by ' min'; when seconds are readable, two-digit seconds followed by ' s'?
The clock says 6 h 14 min
